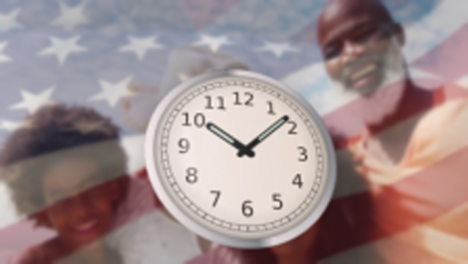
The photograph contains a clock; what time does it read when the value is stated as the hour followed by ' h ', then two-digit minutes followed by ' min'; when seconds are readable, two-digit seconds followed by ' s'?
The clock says 10 h 08 min
